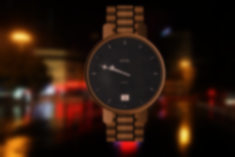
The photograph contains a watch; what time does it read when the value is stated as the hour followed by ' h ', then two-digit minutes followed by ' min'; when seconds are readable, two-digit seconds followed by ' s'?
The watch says 9 h 48 min
